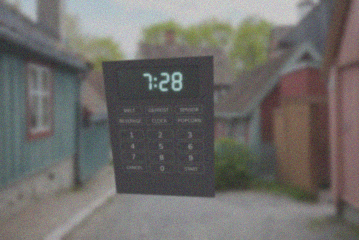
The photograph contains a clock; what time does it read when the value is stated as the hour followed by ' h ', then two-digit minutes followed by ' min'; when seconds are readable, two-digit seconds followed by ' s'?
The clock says 7 h 28 min
